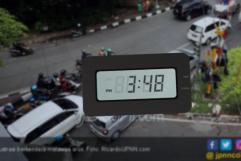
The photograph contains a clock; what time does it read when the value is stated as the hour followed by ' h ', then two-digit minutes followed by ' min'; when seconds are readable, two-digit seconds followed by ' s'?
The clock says 3 h 48 min
